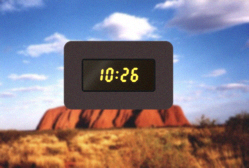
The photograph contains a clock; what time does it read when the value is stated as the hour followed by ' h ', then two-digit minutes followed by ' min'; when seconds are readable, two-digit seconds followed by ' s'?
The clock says 10 h 26 min
